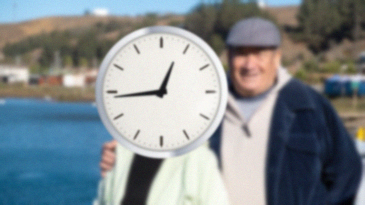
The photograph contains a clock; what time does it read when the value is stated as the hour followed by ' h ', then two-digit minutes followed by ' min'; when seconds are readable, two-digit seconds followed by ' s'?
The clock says 12 h 44 min
